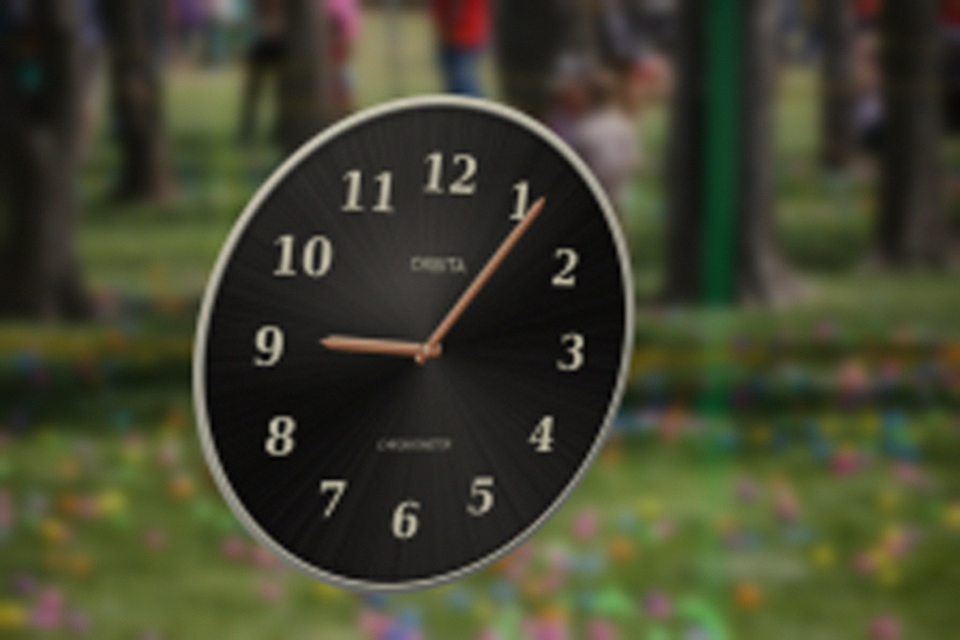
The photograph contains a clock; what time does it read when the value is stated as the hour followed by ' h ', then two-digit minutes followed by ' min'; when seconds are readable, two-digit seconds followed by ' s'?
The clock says 9 h 06 min
